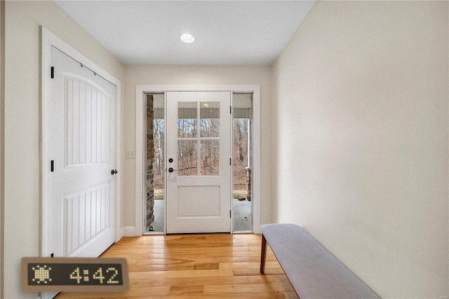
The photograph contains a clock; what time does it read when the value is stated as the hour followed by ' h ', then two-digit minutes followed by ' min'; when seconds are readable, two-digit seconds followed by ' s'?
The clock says 4 h 42 min
